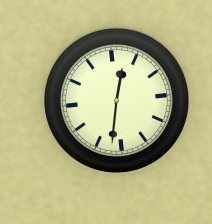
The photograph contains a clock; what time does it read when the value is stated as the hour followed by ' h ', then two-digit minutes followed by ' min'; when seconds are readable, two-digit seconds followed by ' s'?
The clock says 12 h 32 min
